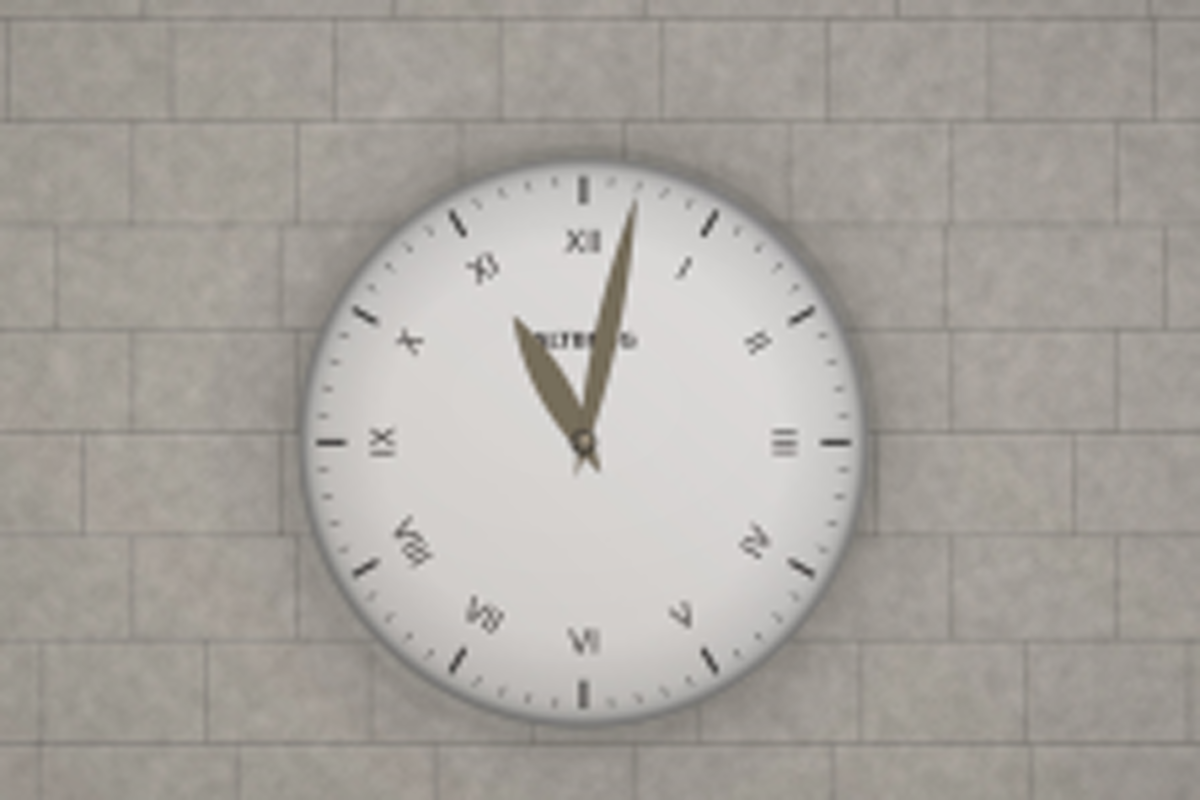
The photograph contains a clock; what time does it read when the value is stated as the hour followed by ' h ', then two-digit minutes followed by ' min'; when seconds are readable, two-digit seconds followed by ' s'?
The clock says 11 h 02 min
